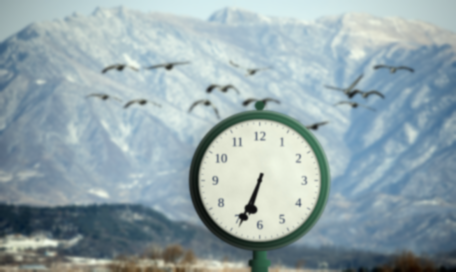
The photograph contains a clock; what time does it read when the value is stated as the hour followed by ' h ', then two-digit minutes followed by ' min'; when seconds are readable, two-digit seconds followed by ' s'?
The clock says 6 h 34 min
